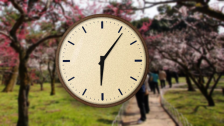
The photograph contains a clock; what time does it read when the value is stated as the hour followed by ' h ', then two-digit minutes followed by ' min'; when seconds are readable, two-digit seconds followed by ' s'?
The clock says 6 h 06 min
